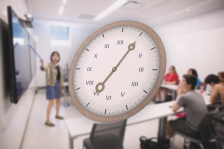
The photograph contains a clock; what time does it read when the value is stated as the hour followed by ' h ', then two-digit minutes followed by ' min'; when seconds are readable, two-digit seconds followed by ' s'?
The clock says 7 h 05 min
